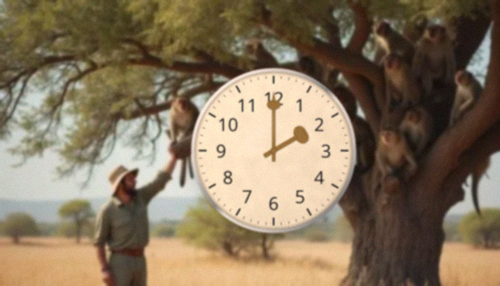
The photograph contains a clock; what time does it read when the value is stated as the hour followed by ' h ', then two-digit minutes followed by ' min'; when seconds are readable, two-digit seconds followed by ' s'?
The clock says 2 h 00 min
